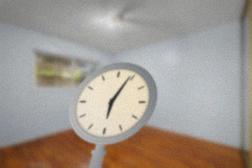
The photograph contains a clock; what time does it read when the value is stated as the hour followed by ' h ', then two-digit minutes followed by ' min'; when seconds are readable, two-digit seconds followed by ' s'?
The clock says 6 h 04 min
